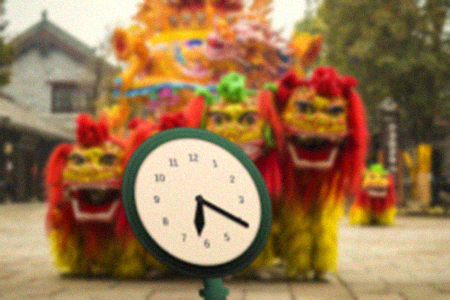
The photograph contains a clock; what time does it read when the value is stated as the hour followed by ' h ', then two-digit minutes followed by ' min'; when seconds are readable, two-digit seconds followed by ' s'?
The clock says 6 h 20 min
